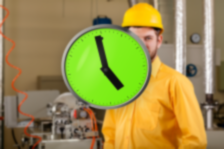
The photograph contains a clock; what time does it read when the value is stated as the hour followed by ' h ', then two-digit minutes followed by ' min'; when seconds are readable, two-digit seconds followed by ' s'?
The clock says 4 h 59 min
